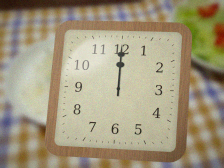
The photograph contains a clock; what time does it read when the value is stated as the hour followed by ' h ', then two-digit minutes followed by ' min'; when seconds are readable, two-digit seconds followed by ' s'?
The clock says 12 h 00 min
